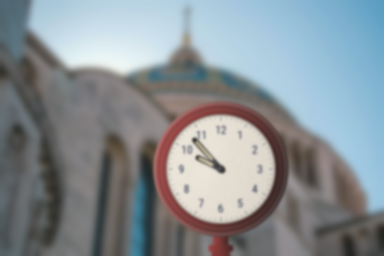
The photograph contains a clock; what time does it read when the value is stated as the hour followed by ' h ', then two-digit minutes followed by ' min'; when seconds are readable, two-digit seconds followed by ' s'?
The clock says 9 h 53 min
